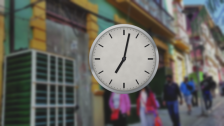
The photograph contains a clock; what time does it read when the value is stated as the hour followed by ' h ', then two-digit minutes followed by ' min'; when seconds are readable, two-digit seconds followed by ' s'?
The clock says 7 h 02 min
